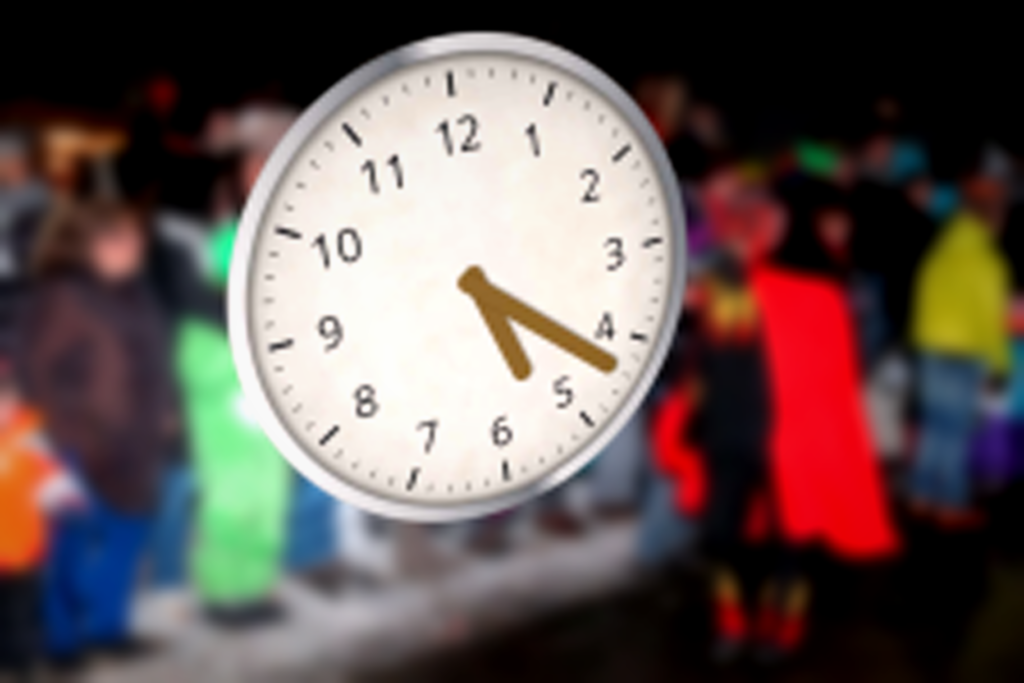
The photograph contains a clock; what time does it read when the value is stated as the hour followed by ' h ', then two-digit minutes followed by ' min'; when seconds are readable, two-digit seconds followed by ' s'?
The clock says 5 h 22 min
